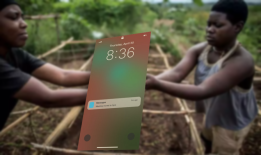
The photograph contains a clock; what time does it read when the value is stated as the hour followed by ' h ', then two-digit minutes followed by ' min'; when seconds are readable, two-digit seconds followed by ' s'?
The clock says 8 h 36 min
